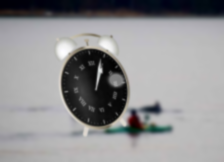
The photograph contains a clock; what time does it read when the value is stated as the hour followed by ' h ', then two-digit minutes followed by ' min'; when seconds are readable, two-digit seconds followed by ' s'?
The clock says 1 h 04 min
